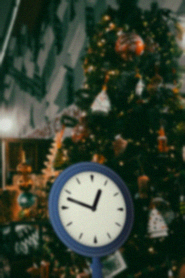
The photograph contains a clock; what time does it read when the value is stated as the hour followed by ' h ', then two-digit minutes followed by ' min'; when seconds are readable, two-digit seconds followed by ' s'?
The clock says 12 h 48 min
